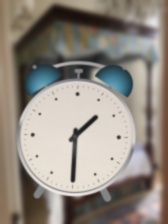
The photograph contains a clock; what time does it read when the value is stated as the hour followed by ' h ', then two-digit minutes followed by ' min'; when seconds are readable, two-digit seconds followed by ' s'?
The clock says 1 h 30 min
